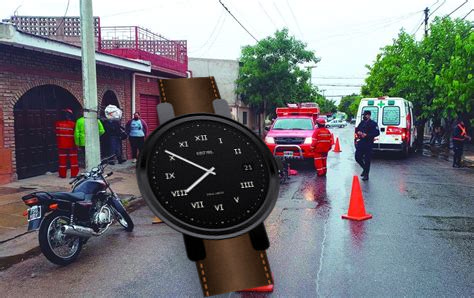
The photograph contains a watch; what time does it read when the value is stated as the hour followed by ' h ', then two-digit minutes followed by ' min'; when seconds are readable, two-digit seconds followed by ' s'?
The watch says 7 h 51 min
